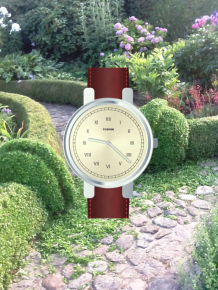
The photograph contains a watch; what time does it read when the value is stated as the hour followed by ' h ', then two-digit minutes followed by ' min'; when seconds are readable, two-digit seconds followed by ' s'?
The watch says 9 h 22 min
